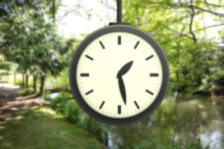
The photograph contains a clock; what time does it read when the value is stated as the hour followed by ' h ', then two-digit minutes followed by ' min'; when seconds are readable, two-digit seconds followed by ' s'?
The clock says 1 h 28 min
